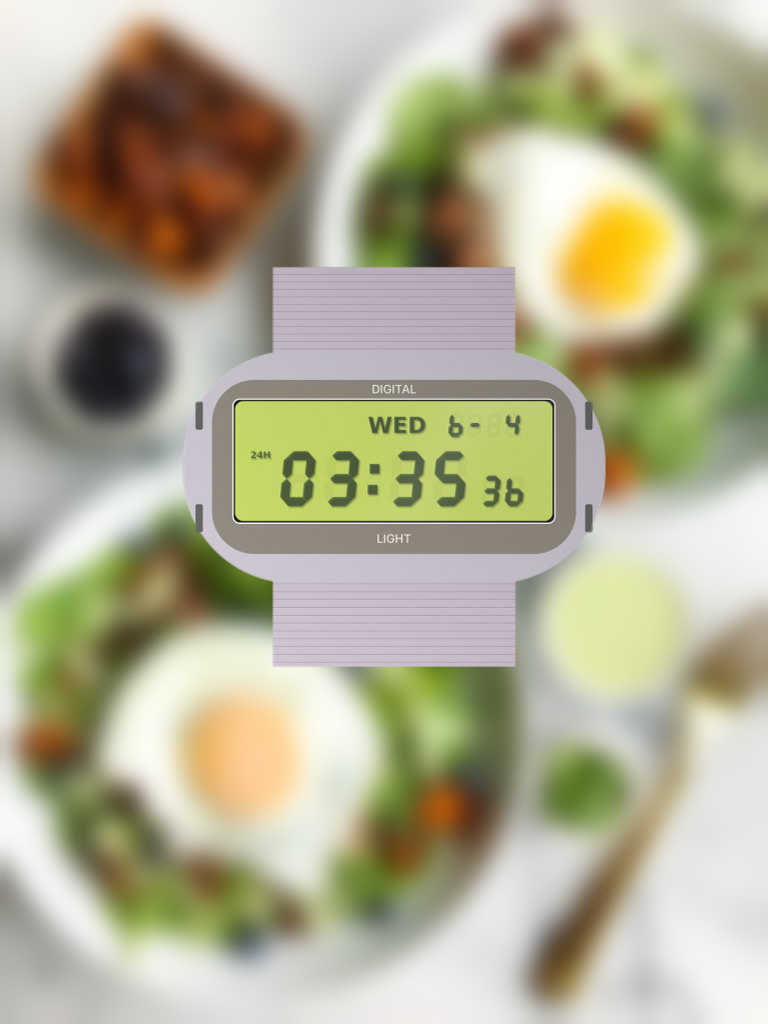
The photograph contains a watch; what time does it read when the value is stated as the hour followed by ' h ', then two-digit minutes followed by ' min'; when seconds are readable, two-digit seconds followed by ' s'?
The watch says 3 h 35 min 36 s
